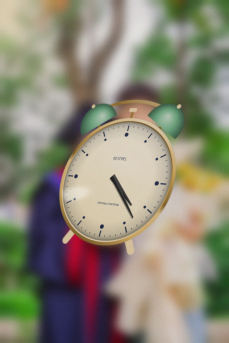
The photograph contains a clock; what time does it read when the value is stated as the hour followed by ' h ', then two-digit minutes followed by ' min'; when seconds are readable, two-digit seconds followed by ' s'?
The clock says 4 h 23 min
